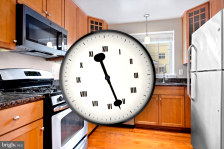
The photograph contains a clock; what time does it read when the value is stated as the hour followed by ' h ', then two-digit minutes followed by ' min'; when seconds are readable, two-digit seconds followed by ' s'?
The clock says 11 h 27 min
